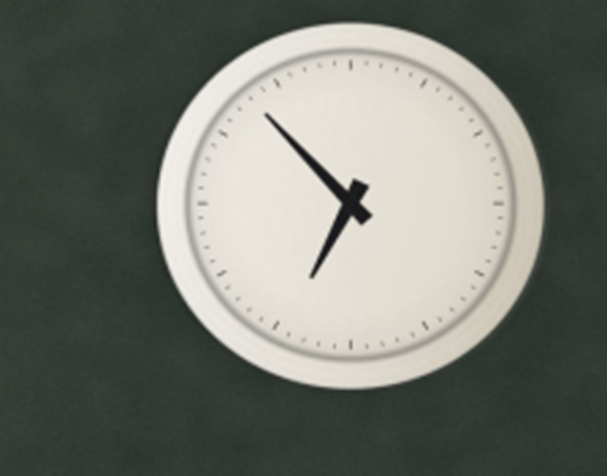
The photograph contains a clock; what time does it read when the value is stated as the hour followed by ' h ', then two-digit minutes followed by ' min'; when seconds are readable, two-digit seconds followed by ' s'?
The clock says 6 h 53 min
